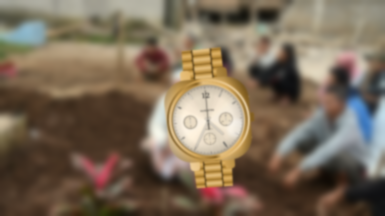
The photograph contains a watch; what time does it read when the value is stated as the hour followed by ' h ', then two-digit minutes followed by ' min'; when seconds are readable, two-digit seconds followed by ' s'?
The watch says 4 h 35 min
